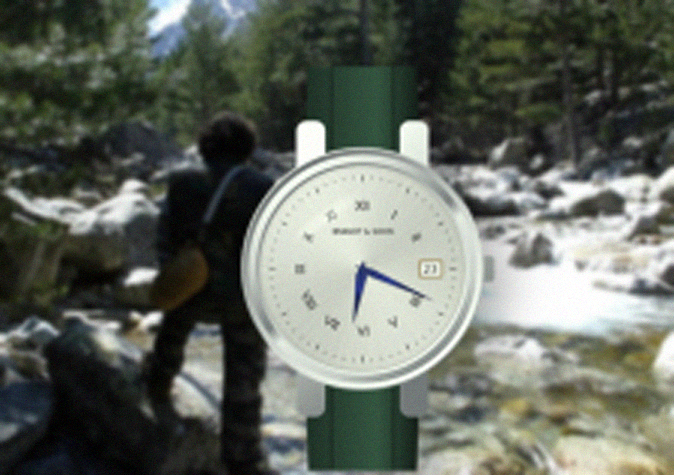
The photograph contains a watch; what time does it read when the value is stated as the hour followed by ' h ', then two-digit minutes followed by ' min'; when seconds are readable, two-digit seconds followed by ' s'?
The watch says 6 h 19 min
